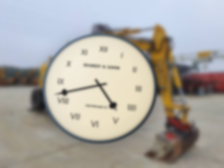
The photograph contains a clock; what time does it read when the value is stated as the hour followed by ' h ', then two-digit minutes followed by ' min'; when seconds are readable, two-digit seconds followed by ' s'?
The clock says 4 h 42 min
